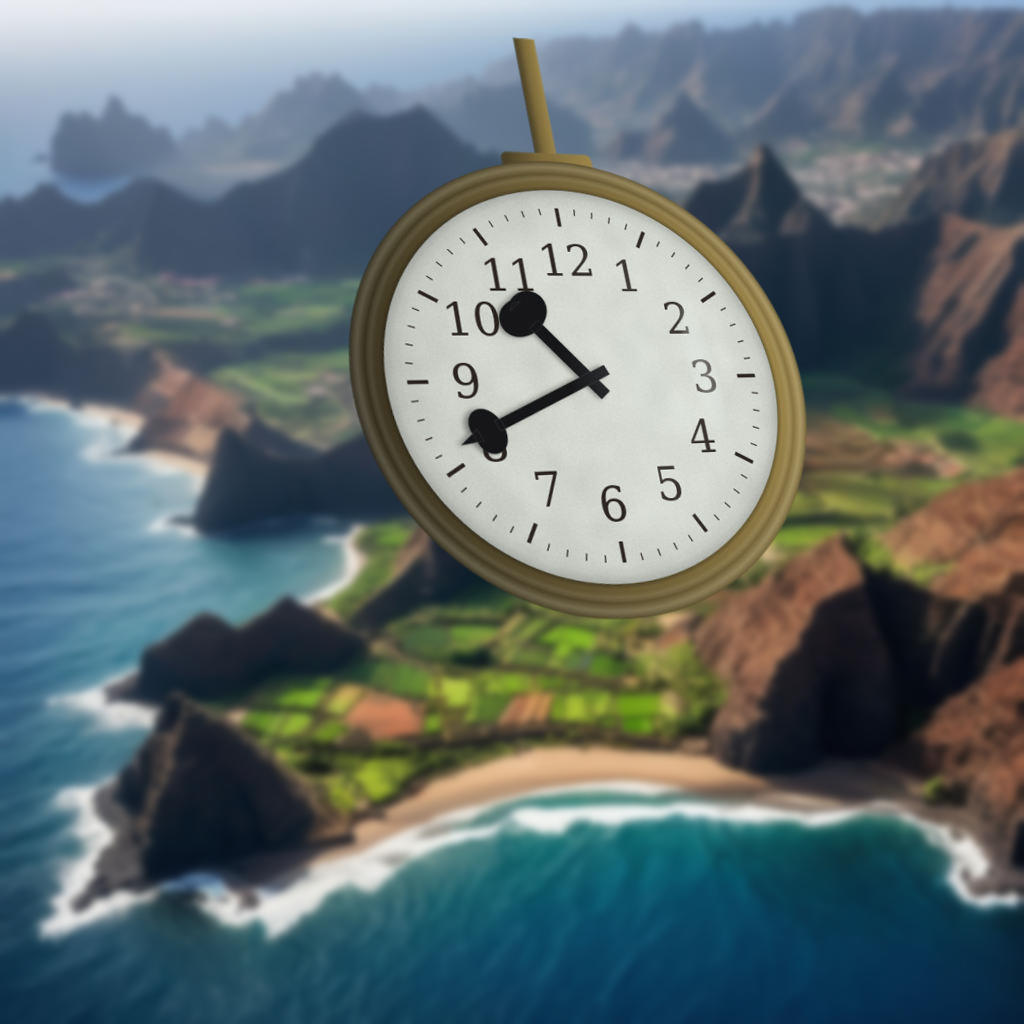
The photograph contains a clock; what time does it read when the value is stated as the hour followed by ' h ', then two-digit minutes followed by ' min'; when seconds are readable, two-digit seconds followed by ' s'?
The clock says 10 h 41 min
